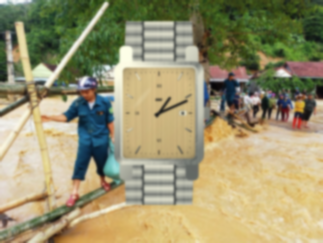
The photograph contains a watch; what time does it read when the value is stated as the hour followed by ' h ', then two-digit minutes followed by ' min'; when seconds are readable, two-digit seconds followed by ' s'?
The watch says 1 h 11 min
